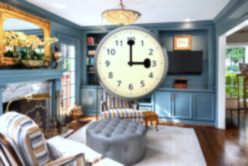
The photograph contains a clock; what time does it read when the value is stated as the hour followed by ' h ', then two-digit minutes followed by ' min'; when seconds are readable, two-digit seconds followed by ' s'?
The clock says 3 h 00 min
